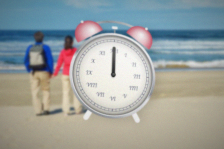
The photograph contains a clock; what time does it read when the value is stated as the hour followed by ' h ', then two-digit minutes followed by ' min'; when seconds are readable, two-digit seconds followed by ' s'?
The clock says 12 h 00 min
